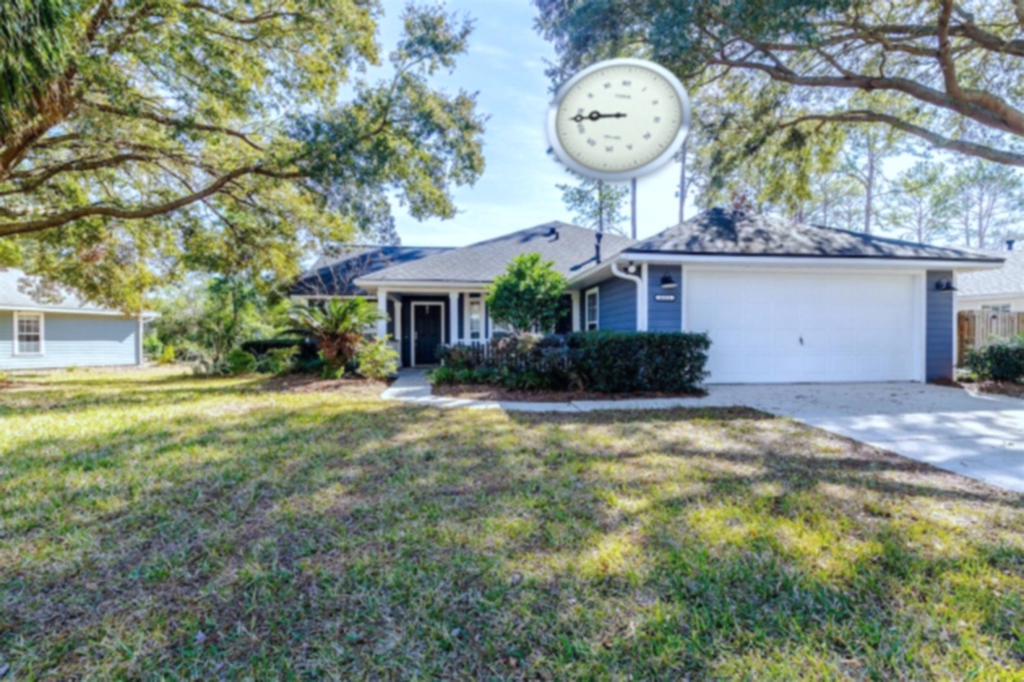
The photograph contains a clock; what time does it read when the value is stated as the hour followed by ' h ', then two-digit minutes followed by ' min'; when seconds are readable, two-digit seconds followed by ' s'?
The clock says 8 h 43 min
